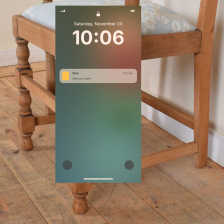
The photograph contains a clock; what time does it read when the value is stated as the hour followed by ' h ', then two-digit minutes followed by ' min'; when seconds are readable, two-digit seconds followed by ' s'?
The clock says 10 h 06 min
